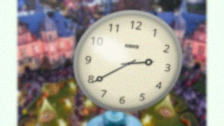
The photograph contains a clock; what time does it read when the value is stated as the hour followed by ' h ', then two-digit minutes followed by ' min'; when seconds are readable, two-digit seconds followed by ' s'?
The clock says 2 h 39 min
